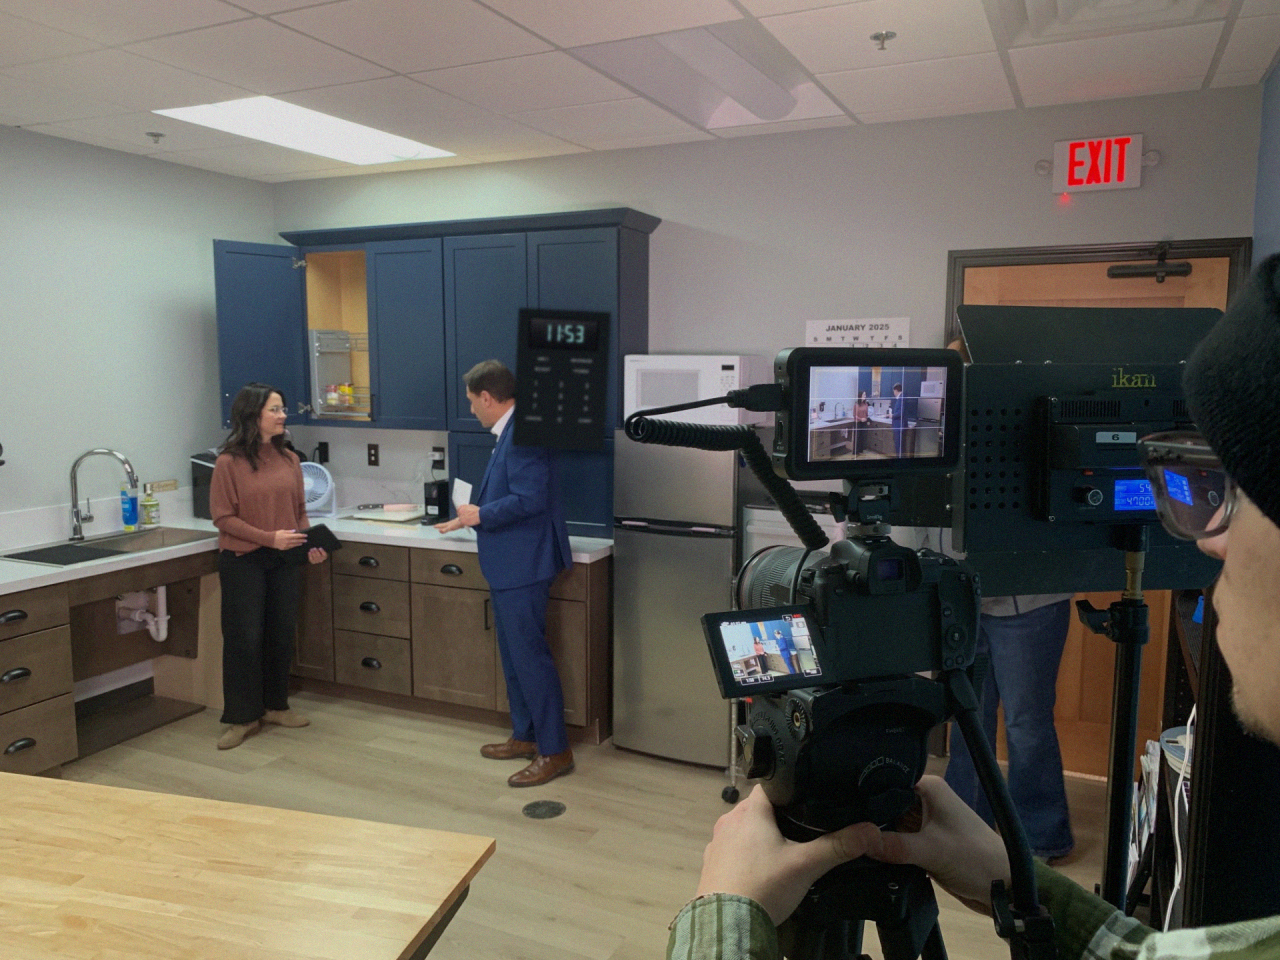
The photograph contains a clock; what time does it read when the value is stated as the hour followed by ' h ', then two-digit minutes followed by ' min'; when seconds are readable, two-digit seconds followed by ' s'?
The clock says 11 h 53 min
